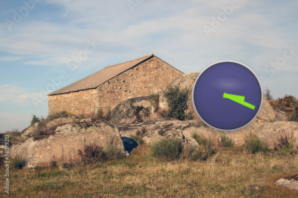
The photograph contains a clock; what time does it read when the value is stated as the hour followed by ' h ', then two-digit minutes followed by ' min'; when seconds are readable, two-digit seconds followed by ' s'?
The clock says 3 h 19 min
